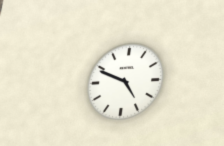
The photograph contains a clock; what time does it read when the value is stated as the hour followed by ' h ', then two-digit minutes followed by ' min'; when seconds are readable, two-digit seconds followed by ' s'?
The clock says 4 h 49 min
